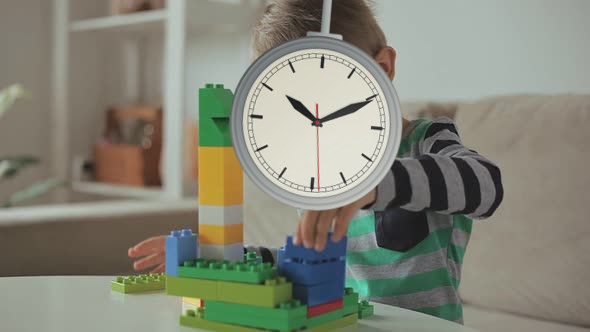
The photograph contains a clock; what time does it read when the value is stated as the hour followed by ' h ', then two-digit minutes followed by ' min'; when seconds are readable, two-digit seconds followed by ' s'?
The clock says 10 h 10 min 29 s
